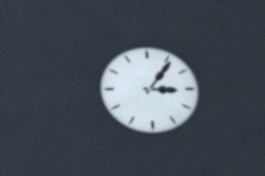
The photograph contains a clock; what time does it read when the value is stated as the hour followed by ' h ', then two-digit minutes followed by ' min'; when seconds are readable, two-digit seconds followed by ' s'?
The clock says 3 h 06 min
